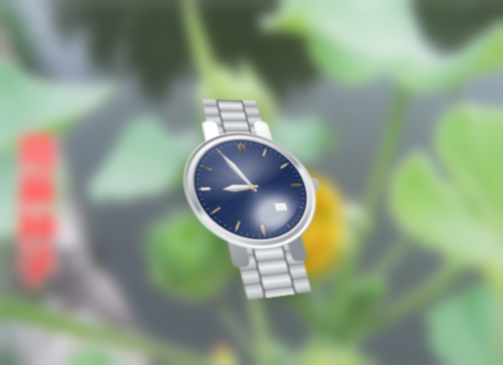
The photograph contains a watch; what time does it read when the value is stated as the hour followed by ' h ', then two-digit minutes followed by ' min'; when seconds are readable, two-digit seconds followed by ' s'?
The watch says 8 h 55 min
